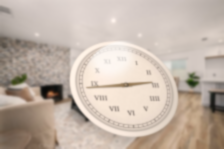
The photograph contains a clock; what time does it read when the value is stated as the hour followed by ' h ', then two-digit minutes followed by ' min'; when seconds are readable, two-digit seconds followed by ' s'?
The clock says 2 h 44 min
